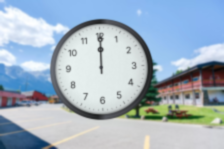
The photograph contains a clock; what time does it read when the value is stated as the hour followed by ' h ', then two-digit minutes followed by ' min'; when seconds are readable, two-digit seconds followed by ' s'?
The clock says 12 h 00 min
